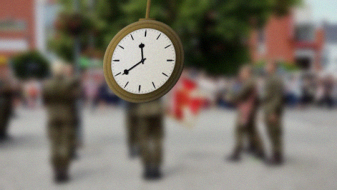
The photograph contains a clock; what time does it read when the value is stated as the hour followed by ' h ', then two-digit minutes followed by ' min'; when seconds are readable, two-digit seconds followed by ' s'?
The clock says 11 h 39 min
